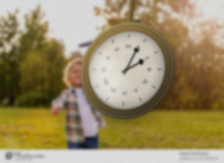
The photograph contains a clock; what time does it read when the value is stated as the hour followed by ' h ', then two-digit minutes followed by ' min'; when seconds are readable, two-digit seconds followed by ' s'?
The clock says 2 h 04 min
